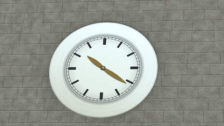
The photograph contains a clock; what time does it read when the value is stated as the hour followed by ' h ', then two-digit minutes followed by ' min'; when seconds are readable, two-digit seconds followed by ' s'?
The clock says 10 h 21 min
